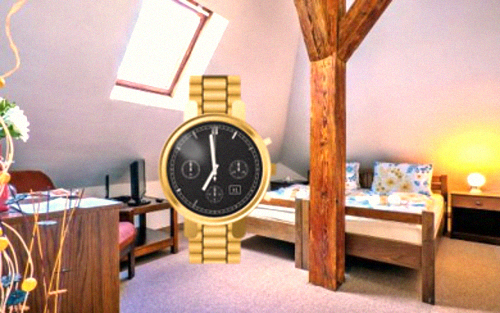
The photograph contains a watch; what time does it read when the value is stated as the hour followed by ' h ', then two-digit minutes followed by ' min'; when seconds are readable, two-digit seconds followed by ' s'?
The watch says 6 h 59 min
